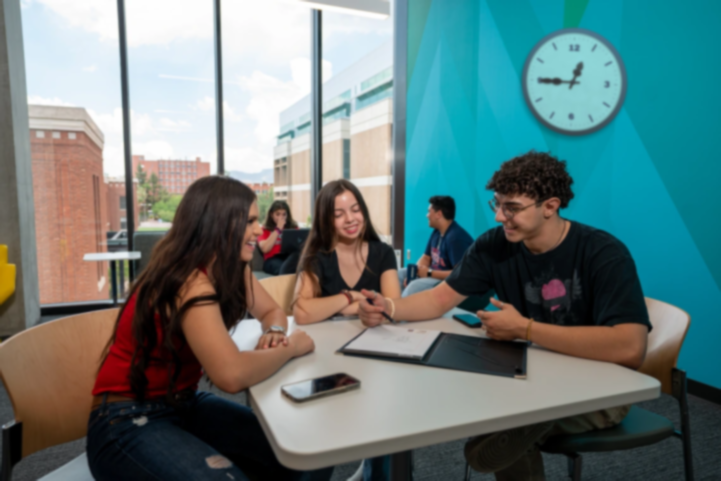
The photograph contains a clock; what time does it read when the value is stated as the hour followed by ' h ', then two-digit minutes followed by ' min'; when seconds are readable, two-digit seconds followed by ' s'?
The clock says 12 h 45 min
